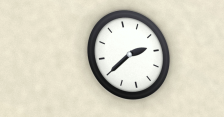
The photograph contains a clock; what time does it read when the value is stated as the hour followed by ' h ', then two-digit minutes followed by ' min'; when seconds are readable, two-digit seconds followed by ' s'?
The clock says 2 h 40 min
